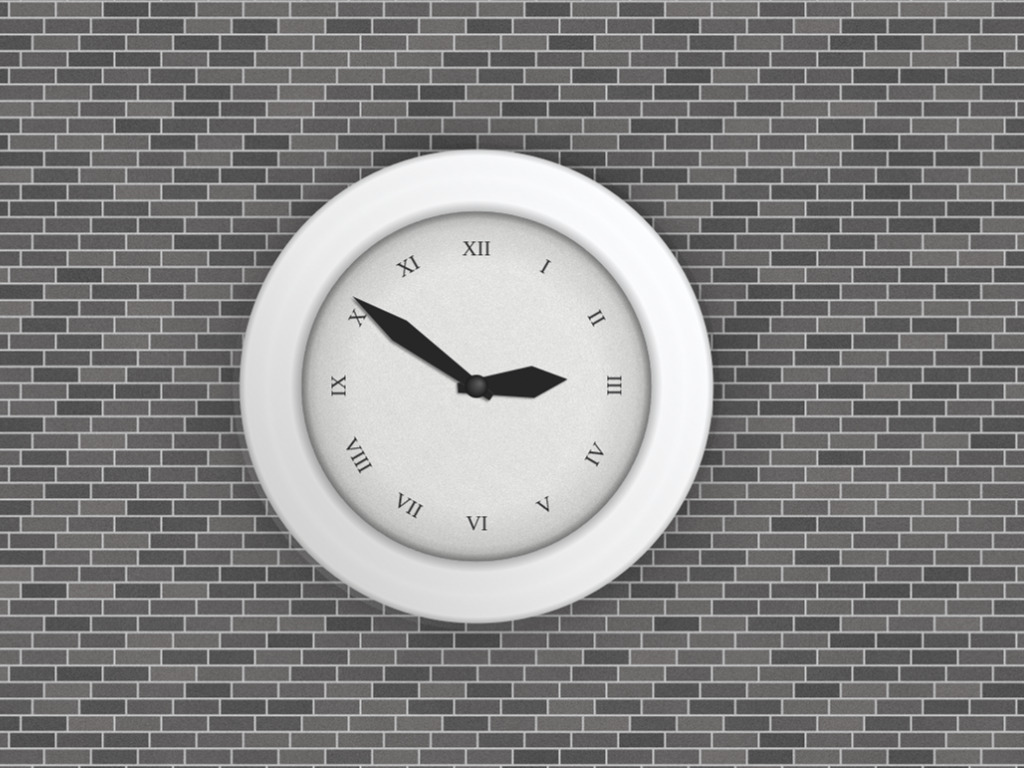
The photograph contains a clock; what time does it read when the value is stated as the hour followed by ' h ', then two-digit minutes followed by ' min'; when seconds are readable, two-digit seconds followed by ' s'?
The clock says 2 h 51 min
